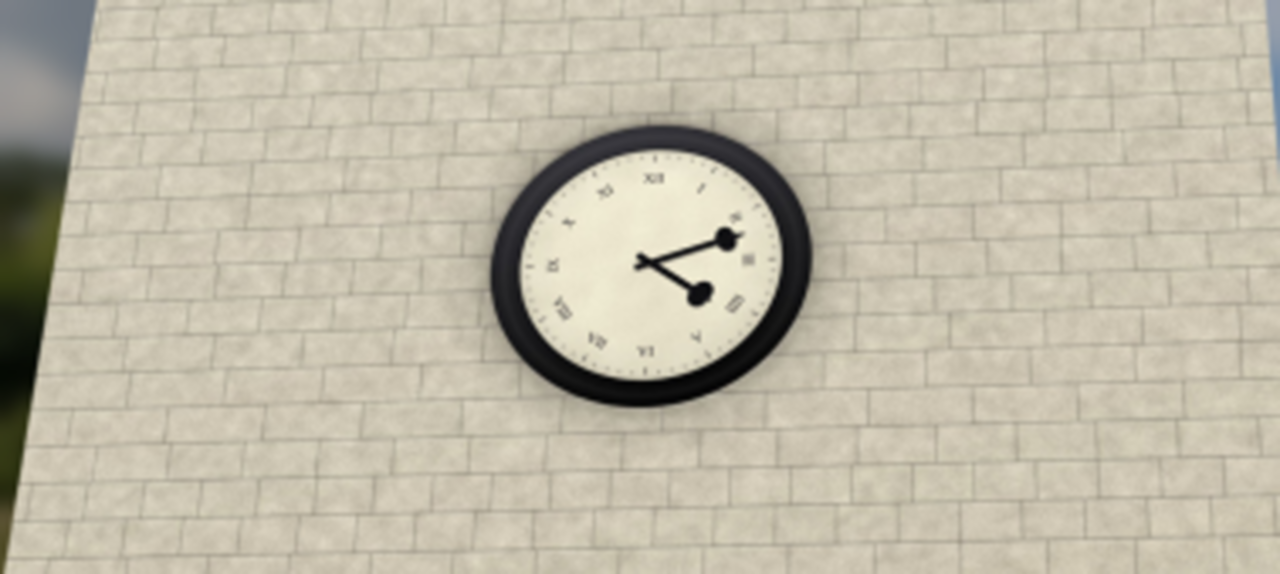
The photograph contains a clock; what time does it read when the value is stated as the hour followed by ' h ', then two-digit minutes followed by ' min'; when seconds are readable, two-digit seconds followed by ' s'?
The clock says 4 h 12 min
